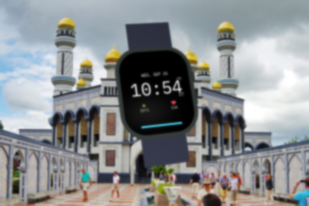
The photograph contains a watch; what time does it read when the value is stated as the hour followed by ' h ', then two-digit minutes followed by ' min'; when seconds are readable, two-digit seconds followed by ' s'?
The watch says 10 h 54 min
